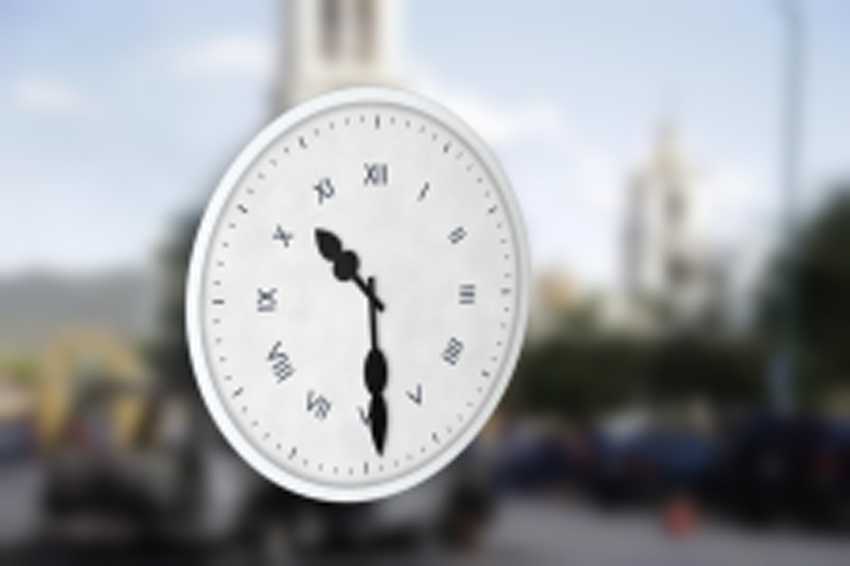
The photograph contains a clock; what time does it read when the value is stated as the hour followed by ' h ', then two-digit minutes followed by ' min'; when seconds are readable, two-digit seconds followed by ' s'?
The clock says 10 h 29 min
